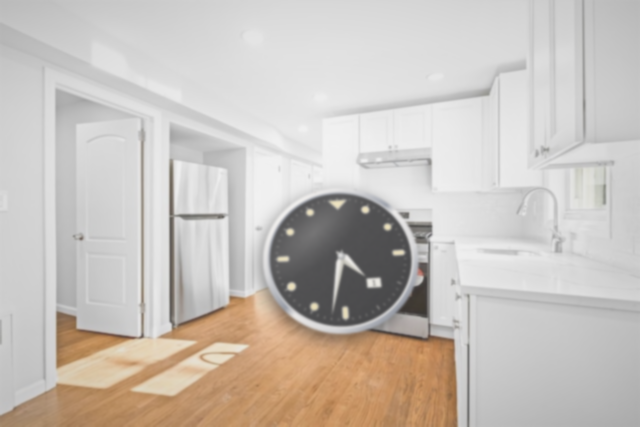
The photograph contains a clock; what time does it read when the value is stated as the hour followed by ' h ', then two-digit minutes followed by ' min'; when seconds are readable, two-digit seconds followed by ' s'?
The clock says 4 h 32 min
